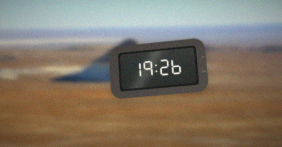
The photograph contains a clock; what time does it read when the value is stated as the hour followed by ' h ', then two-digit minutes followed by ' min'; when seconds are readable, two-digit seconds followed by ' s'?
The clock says 19 h 26 min
